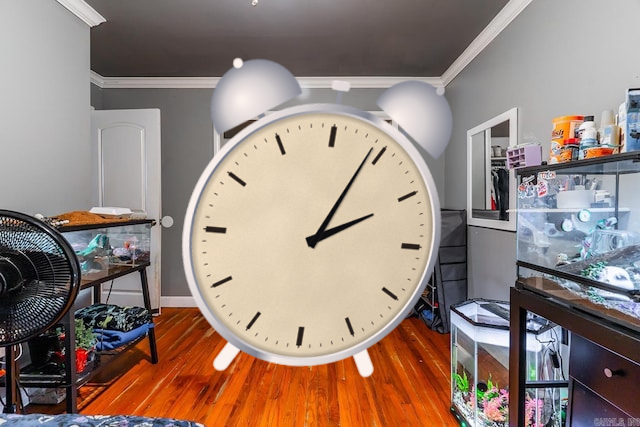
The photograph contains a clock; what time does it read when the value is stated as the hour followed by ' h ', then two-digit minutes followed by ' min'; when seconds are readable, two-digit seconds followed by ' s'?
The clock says 2 h 04 min
